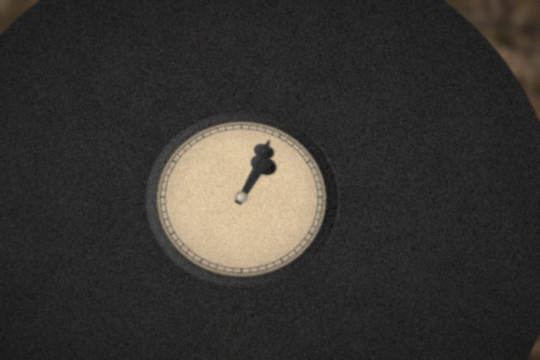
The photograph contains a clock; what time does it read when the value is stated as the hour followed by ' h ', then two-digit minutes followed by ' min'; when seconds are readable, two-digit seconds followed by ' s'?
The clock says 1 h 04 min
